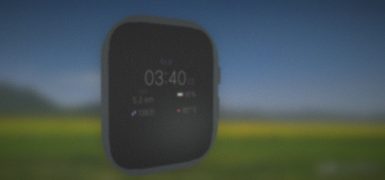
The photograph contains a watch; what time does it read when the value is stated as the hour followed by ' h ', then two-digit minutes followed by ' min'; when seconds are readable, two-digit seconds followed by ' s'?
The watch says 3 h 40 min
